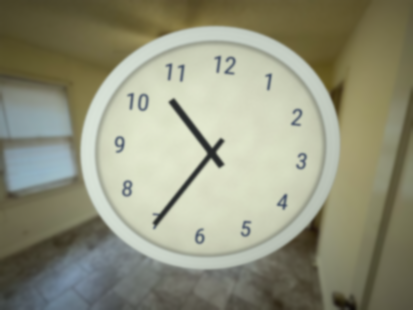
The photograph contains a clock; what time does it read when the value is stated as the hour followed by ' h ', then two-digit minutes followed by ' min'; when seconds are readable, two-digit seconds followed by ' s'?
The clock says 10 h 35 min
